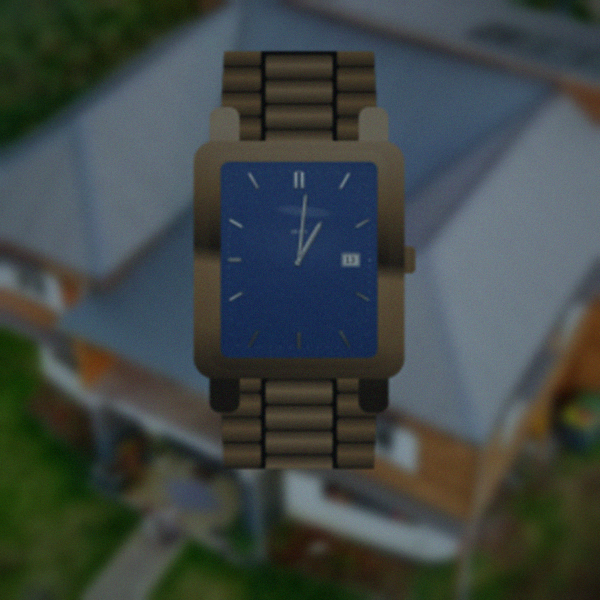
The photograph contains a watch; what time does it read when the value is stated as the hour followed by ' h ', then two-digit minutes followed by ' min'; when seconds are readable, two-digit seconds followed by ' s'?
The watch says 1 h 01 min
